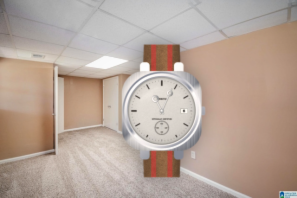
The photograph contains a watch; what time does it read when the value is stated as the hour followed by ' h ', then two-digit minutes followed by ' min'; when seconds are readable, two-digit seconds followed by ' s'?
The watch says 11 h 04 min
